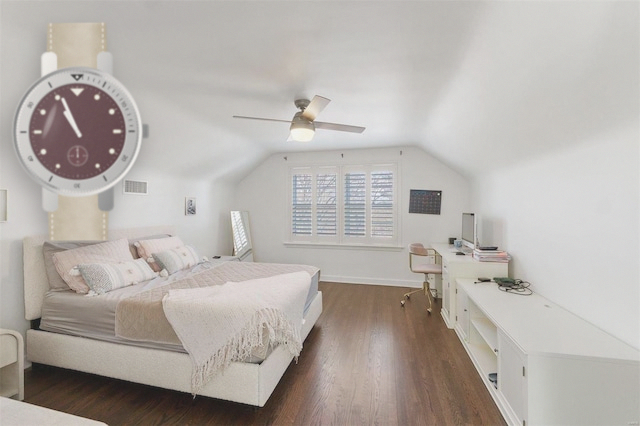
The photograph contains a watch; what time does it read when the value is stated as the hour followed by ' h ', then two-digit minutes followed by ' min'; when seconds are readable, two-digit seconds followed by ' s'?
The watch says 10 h 56 min
